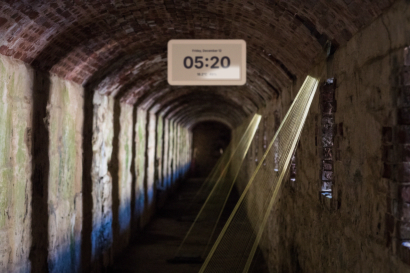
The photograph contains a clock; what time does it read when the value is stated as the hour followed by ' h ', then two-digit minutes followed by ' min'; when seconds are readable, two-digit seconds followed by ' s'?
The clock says 5 h 20 min
